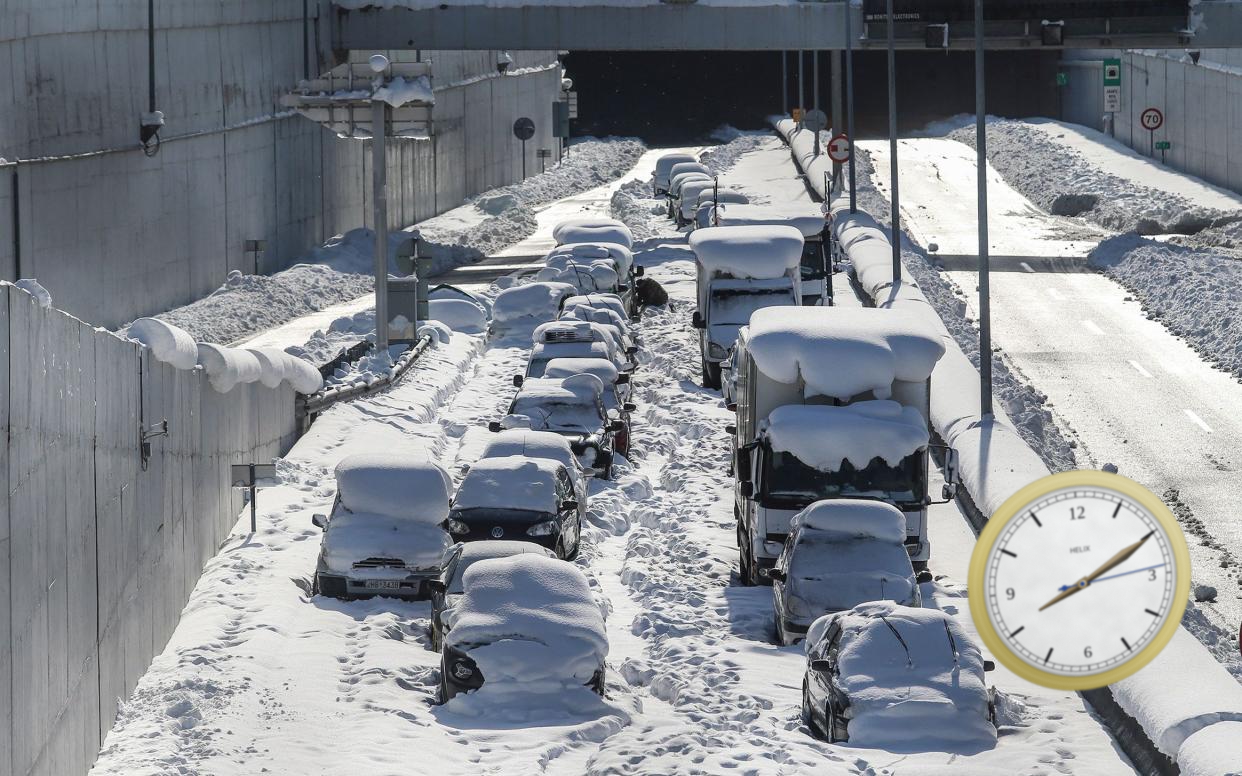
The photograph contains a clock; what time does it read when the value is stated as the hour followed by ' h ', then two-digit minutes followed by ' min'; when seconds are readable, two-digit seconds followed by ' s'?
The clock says 8 h 10 min 14 s
